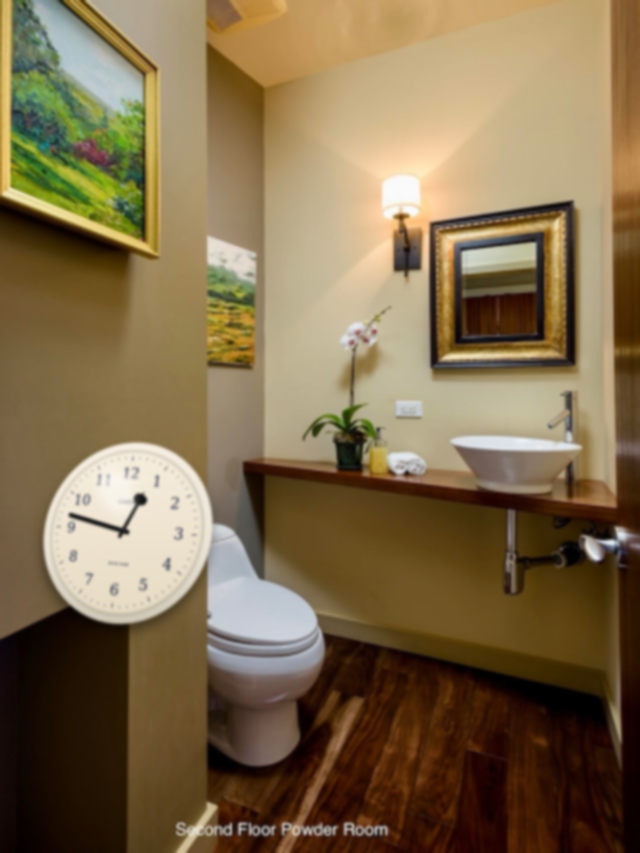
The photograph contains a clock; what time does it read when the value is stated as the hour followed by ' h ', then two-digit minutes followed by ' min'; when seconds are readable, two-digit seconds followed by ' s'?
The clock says 12 h 47 min
